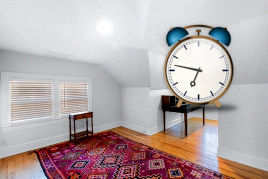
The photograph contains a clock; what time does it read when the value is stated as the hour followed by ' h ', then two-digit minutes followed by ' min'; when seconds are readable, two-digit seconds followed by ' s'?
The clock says 6 h 47 min
